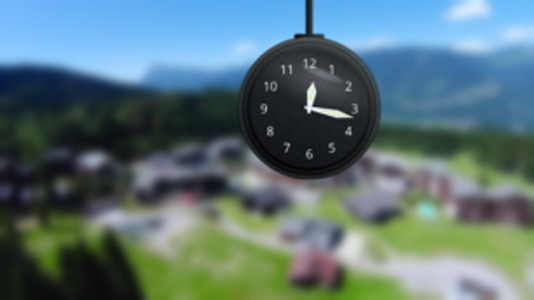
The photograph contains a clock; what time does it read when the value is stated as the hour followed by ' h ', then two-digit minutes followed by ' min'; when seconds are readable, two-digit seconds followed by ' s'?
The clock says 12 h 17 min
